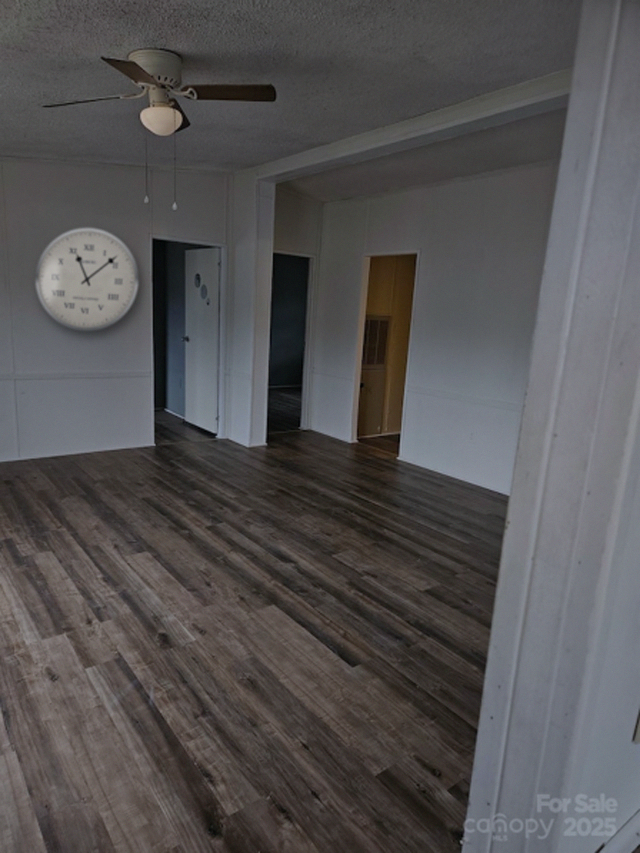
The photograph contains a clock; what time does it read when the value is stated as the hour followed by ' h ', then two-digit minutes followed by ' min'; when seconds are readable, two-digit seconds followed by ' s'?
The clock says 11 h 08 min
